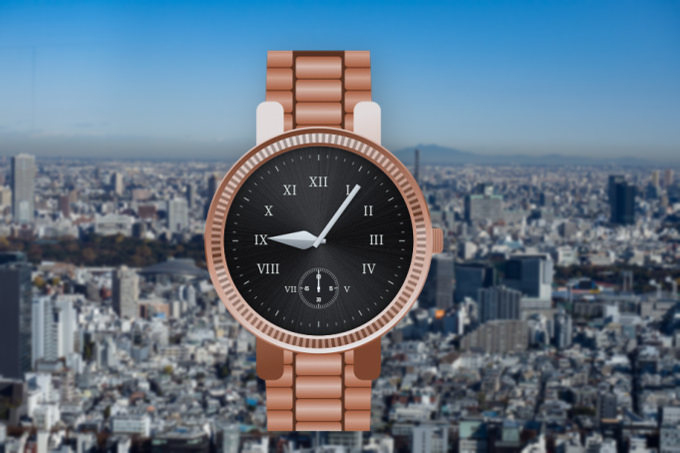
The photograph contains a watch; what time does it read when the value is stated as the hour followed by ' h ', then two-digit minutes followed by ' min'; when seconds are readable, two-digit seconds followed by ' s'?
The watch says 9 h 06 min
